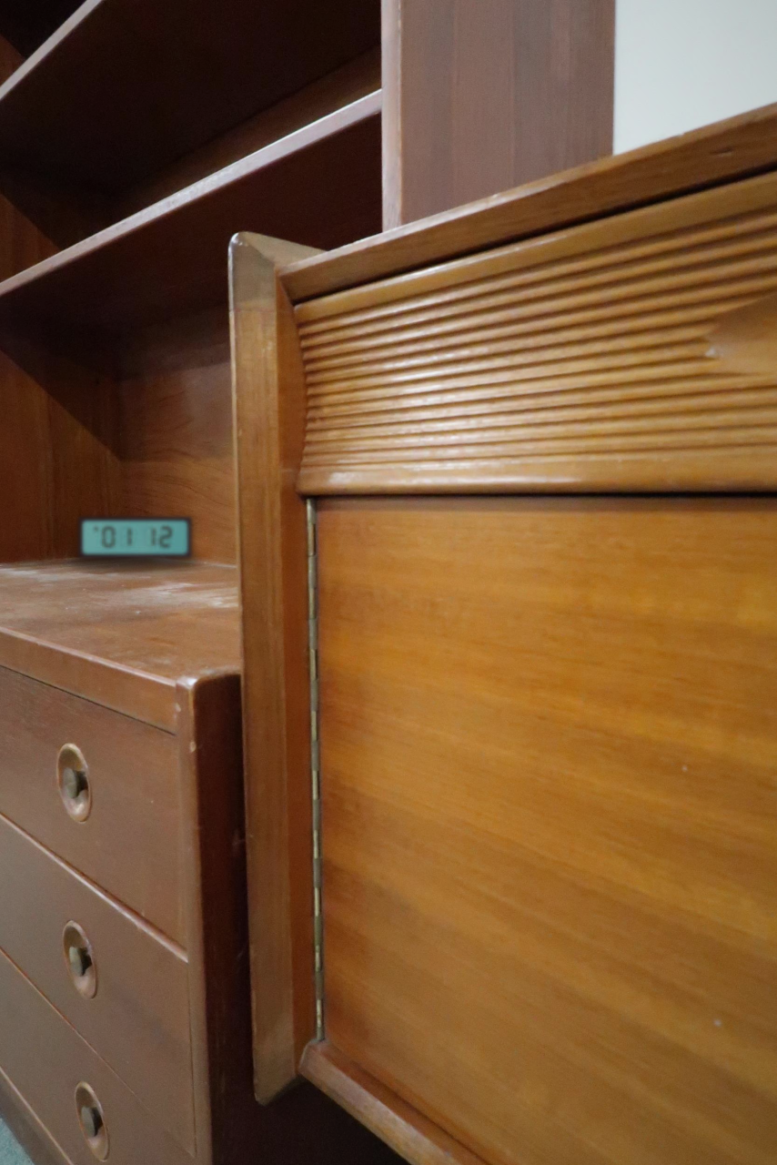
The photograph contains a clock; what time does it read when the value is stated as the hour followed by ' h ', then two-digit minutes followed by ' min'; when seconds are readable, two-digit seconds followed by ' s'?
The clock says 1 h 12 min
